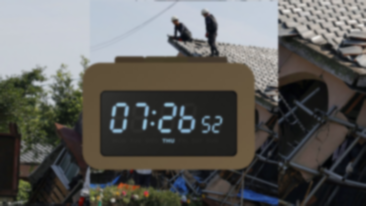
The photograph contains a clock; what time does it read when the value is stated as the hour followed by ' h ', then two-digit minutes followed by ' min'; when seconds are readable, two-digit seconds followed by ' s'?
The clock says 7 h 26 min 52 s
